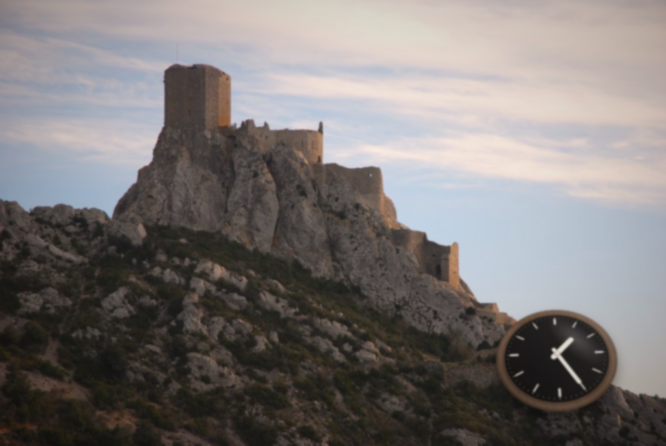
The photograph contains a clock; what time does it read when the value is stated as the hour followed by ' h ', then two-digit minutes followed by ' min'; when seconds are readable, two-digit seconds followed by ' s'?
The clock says 1 h 25 min
